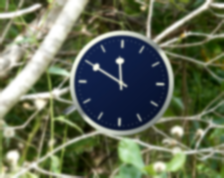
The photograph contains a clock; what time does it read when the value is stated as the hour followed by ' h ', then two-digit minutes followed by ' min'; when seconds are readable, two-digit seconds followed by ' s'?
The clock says 11 h 50 min
